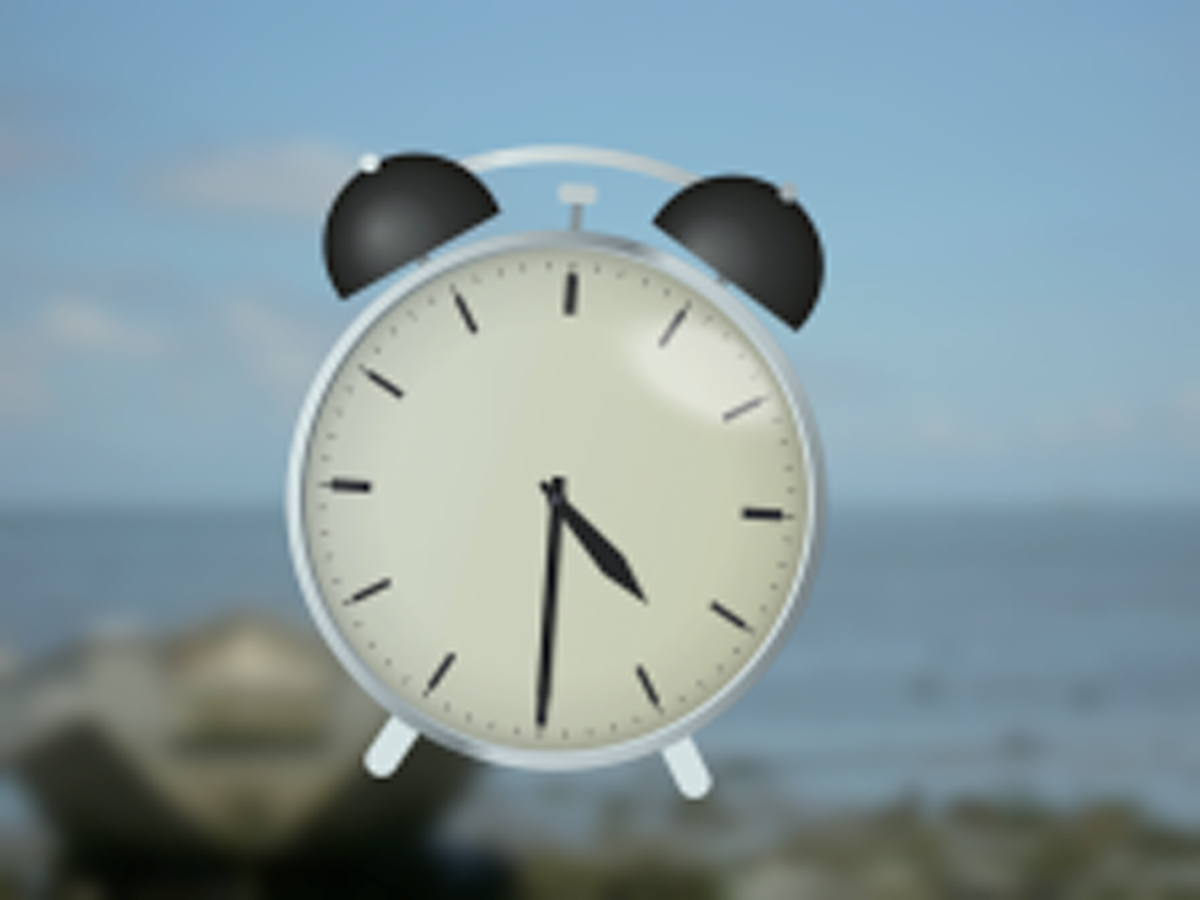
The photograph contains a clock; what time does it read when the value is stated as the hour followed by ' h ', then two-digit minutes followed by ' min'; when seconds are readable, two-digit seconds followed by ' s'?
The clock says 4 h 30 min
